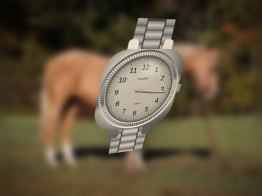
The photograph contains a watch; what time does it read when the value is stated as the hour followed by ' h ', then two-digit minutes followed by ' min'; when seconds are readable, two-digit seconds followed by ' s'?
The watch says 3 h 16 min
